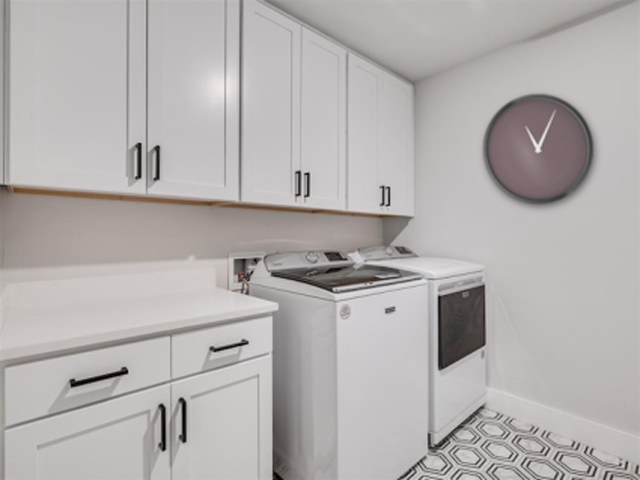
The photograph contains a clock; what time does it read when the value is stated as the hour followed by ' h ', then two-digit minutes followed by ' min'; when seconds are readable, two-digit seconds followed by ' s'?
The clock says 11 h 04 min
